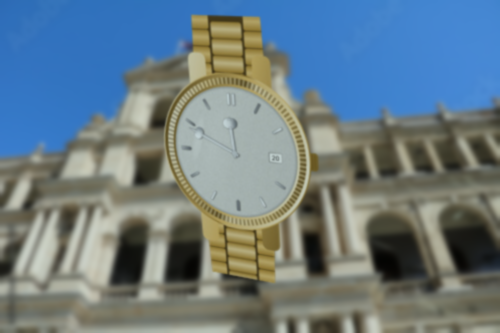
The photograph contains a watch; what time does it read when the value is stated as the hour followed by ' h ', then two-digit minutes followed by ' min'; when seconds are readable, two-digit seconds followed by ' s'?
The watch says 11 h 49 min
